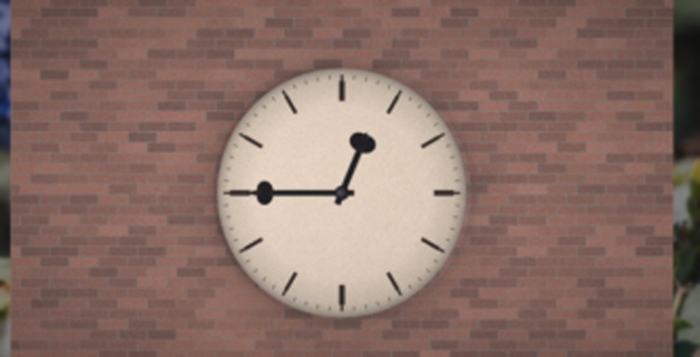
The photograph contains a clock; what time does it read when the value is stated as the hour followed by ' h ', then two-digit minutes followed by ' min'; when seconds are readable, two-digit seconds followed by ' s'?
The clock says 12 h 45 min
